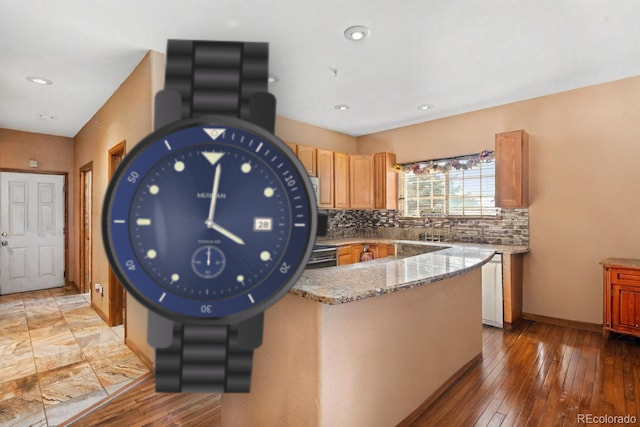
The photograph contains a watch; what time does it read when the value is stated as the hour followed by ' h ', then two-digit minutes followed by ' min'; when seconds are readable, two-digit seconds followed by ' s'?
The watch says 4 h 01 min
